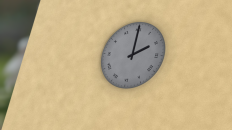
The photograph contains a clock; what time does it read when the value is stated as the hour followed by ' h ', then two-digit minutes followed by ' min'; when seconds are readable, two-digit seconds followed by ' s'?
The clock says 2 h 00 min
